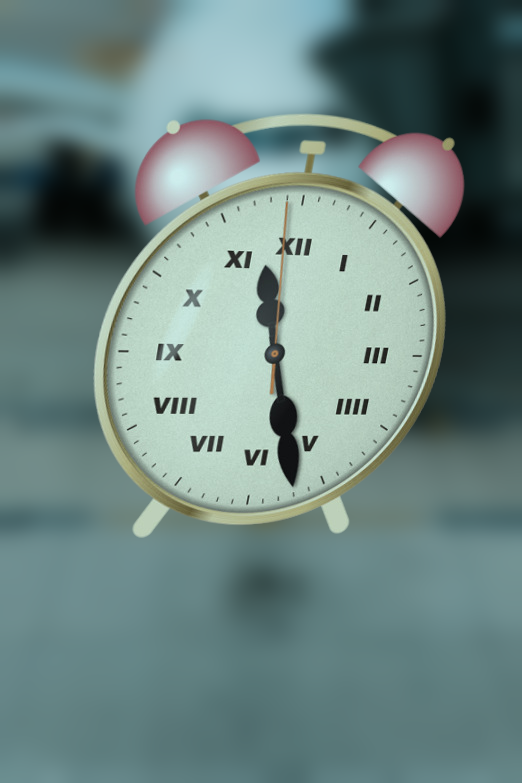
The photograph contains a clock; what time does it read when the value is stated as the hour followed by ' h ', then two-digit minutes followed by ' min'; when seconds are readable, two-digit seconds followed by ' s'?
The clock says 11 h 26 min 59 s
